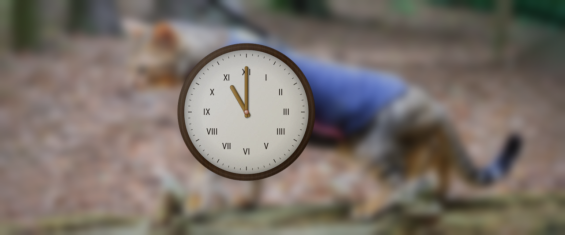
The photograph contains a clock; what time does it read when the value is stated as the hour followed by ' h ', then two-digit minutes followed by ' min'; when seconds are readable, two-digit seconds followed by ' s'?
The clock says 11 h 00 min
